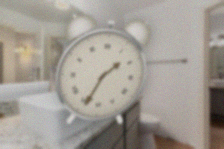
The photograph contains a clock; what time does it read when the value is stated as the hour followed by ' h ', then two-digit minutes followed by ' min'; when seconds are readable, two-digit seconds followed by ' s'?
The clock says 1 h 34 min
